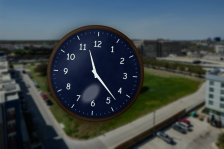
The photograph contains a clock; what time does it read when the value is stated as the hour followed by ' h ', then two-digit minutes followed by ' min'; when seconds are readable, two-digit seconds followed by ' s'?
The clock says 11 h 23 min
